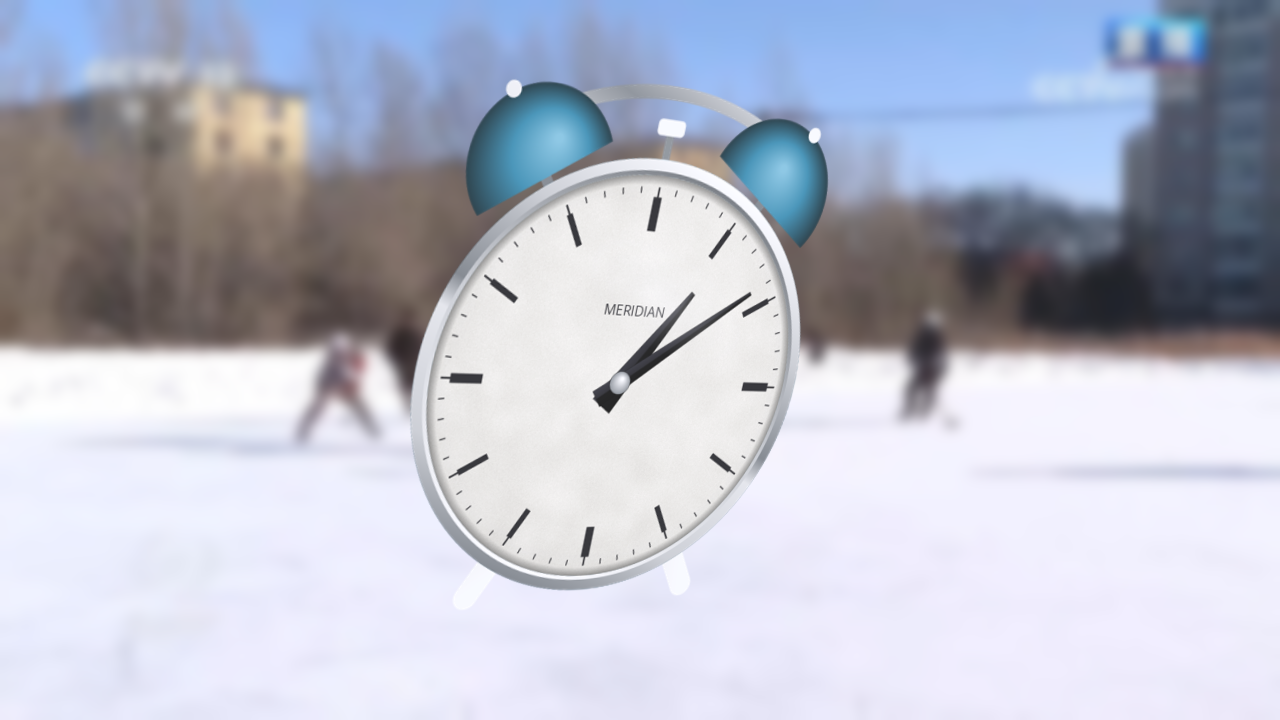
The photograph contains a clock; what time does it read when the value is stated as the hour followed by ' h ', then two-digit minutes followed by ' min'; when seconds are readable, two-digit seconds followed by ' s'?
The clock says 1 h 09 min
